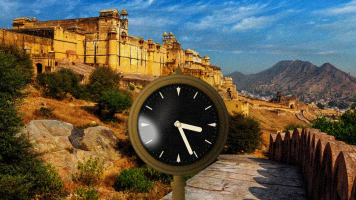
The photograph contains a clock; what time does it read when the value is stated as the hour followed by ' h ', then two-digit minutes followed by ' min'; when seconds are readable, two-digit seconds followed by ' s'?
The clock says 3 h 26 min
